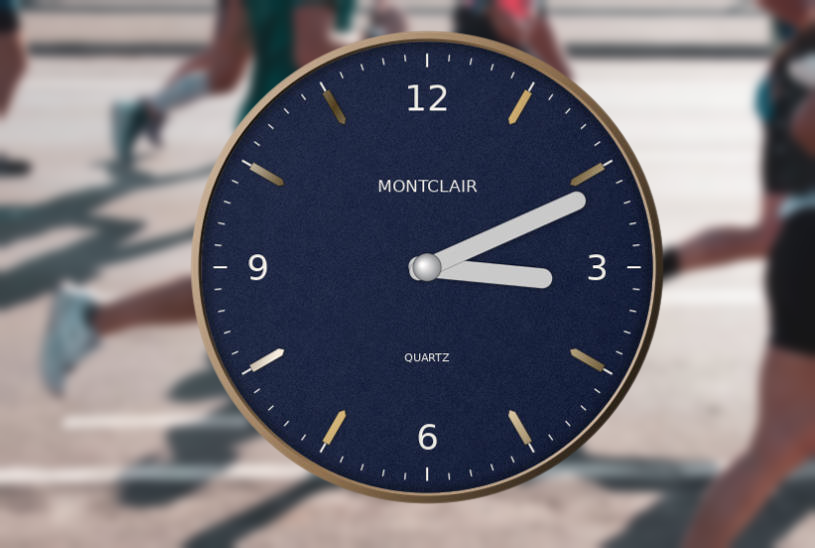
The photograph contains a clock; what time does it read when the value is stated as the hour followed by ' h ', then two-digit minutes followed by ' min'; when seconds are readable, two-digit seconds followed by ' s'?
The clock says 3 h 11 min
